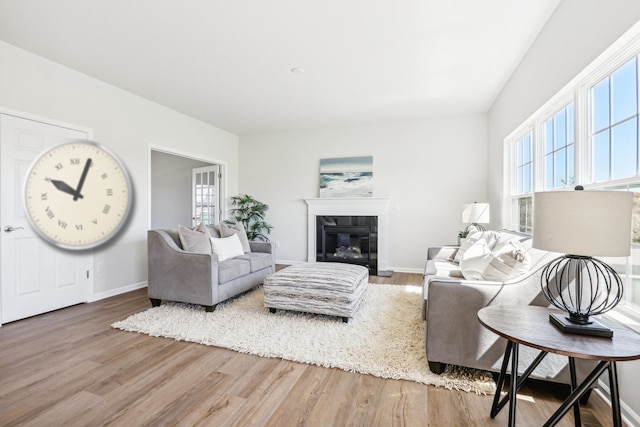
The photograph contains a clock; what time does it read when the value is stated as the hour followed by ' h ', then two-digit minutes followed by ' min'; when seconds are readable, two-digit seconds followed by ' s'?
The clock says 10 h 04 min
